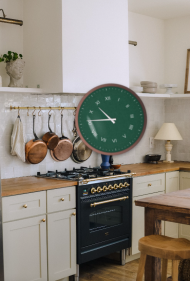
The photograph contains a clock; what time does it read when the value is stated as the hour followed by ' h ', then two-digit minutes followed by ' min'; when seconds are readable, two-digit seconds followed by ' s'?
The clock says 10 h 46 min
